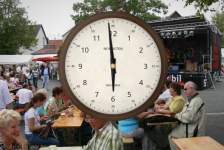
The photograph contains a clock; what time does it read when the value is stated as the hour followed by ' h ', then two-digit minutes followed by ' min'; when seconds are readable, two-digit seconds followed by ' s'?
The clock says 5 h 59 min
